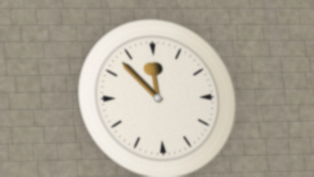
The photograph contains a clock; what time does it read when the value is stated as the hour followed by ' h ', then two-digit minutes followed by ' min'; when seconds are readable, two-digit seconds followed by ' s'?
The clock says 11 h 53 min
